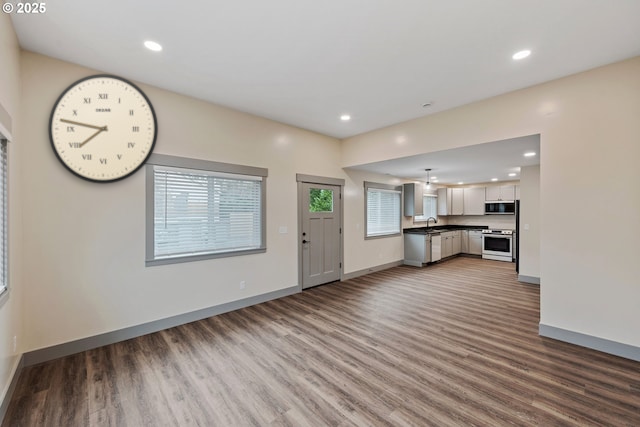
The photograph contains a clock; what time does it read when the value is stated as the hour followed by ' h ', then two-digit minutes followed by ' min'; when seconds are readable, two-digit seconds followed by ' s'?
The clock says 7 h 47 min
